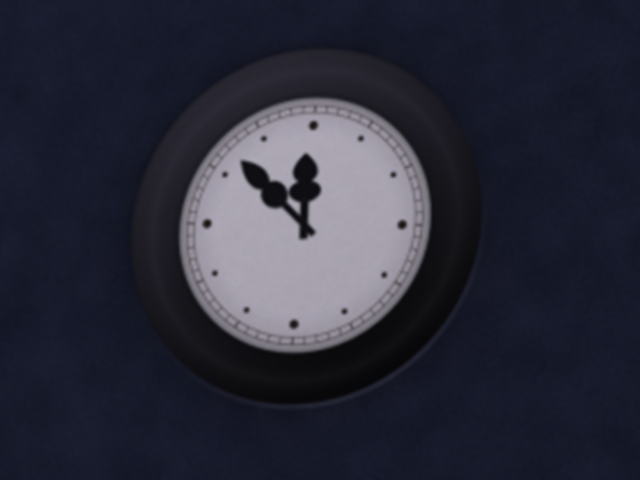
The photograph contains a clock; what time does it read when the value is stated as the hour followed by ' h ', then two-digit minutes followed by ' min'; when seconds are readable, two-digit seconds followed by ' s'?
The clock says 11 h 52 min
